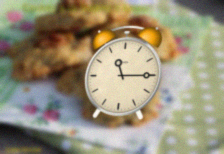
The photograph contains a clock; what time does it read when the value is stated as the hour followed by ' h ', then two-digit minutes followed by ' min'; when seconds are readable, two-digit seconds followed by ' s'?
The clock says 11 h 15 min
